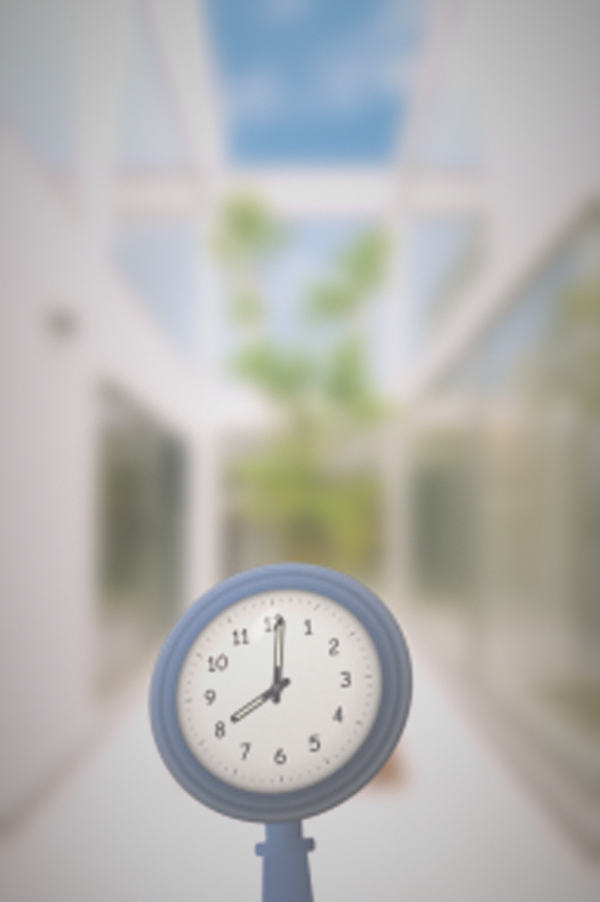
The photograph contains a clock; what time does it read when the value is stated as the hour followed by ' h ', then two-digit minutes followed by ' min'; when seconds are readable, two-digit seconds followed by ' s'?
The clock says 8 h 01 min
